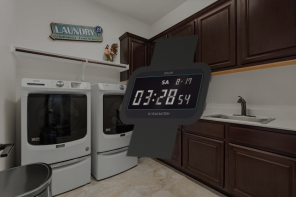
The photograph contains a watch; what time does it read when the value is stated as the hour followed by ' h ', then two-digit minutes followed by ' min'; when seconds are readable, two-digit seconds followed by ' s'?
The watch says 3 h 28 min 54 s
